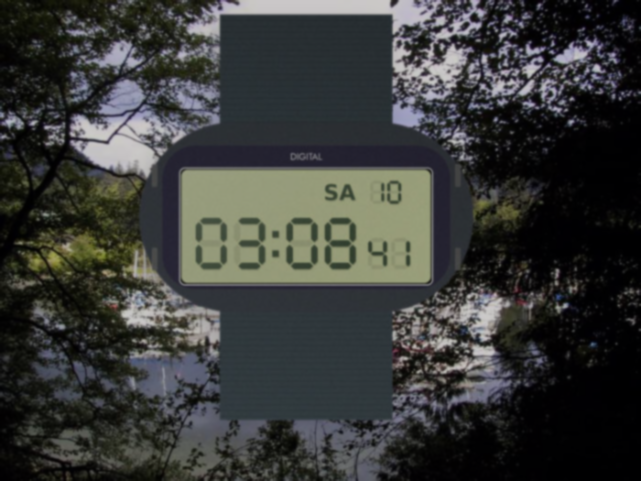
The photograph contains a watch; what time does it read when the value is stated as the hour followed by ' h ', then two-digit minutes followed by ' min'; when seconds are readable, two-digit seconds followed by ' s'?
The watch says 3 h 08 min 41 s
